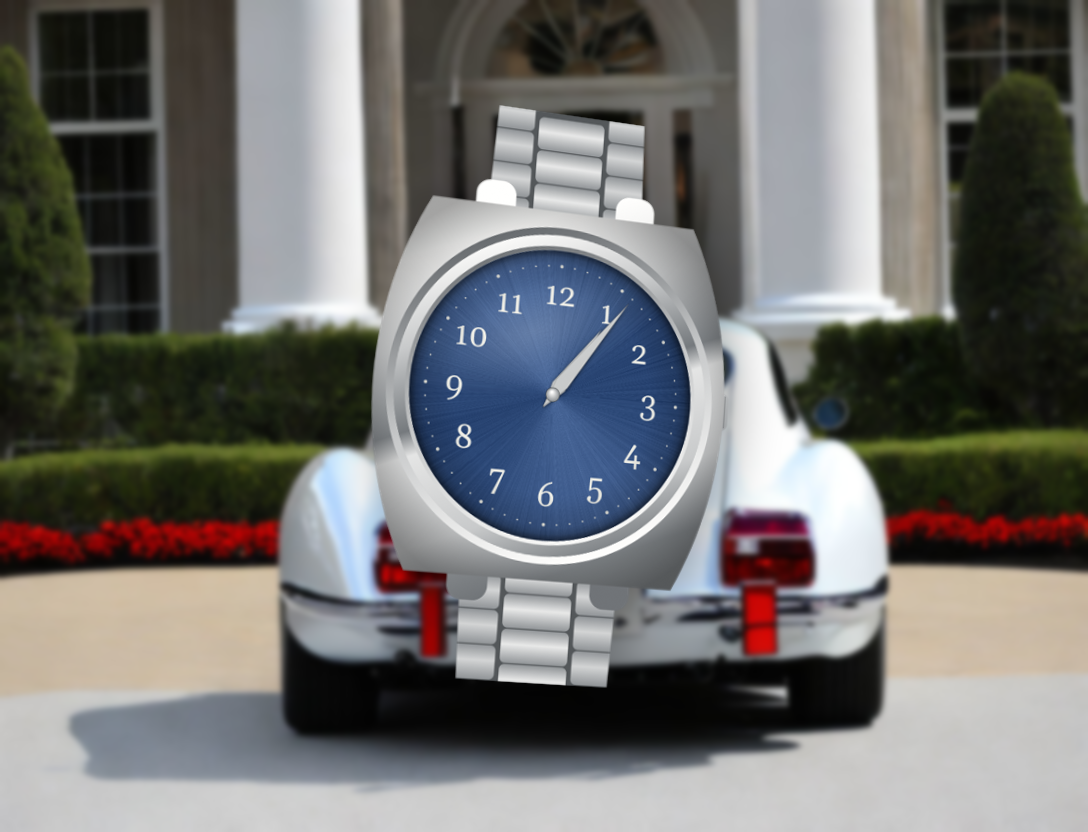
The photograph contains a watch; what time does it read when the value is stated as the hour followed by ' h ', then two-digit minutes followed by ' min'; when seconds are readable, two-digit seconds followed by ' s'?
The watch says 1 h 06 min
